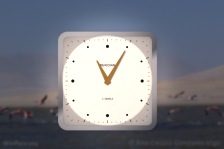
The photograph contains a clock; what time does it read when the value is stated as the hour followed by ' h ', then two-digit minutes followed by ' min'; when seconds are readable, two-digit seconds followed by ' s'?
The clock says 11 h 05 min
